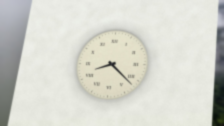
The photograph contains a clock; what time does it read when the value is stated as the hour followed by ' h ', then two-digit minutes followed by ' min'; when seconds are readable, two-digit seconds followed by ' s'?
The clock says 8 h 22 min
